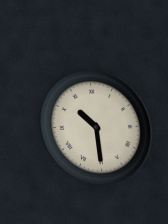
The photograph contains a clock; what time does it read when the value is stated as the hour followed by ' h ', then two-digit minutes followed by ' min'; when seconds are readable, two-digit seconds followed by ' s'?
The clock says 10 h 30 min
